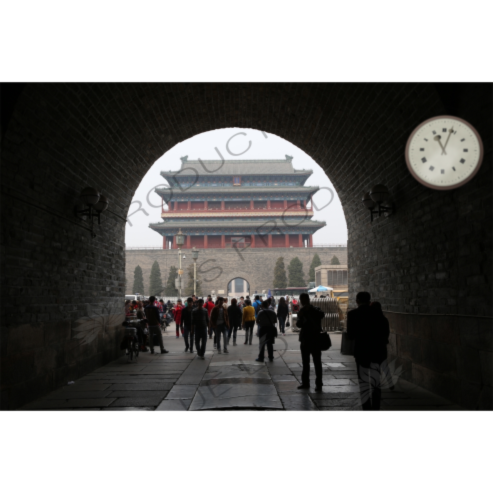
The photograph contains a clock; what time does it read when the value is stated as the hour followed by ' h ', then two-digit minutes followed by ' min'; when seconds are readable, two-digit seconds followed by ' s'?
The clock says 11 h 03 min
